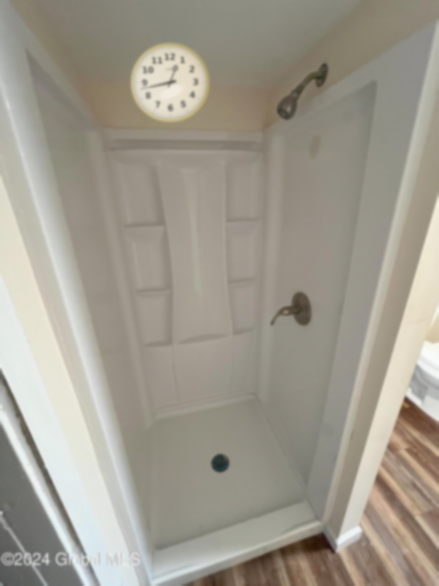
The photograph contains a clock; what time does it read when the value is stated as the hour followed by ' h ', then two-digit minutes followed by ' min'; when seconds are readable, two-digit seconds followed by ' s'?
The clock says 12 h 43 min
